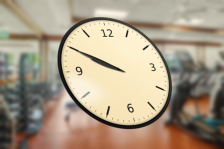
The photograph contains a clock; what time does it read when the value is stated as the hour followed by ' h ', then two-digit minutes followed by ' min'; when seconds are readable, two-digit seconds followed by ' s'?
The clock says 9 h 50 min
